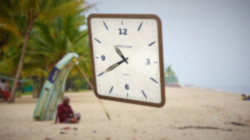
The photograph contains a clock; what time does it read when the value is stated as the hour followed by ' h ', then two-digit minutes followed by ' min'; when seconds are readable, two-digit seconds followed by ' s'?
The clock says 10 h 40 min
